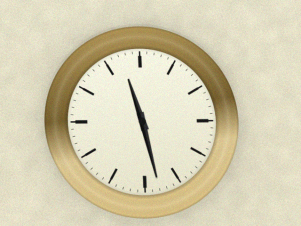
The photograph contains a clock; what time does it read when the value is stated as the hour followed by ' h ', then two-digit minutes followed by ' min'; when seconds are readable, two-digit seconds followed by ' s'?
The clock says 11 h 28 min
